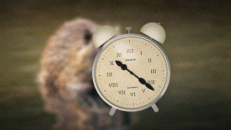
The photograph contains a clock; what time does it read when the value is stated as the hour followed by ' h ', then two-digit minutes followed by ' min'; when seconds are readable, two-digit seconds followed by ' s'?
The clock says 10 h 22 min
